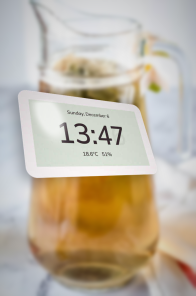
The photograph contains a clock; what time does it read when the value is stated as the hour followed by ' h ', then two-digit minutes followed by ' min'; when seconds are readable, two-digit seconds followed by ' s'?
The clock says 13 h 47 min
